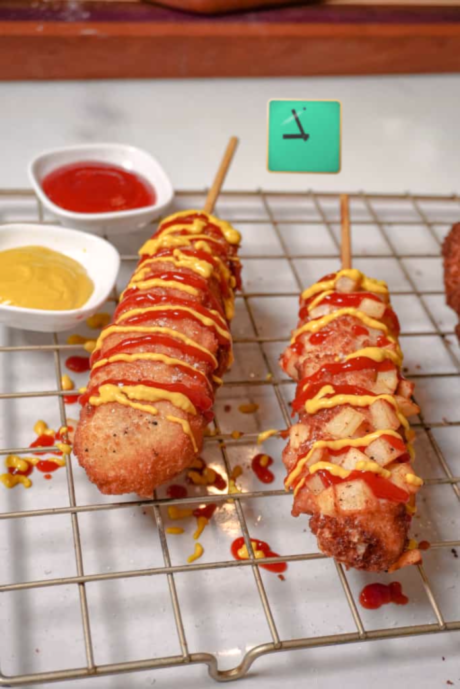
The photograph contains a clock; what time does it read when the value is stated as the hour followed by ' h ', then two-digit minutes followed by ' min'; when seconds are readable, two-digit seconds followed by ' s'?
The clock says 8 h 56 min
